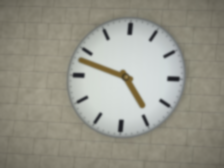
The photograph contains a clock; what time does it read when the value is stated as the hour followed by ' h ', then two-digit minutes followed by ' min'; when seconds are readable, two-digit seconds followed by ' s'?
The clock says 4 h 48 min
